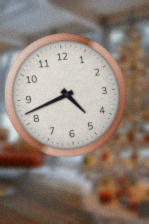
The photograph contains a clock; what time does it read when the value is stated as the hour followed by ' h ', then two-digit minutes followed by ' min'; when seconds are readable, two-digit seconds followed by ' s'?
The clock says 4 h 42 min
